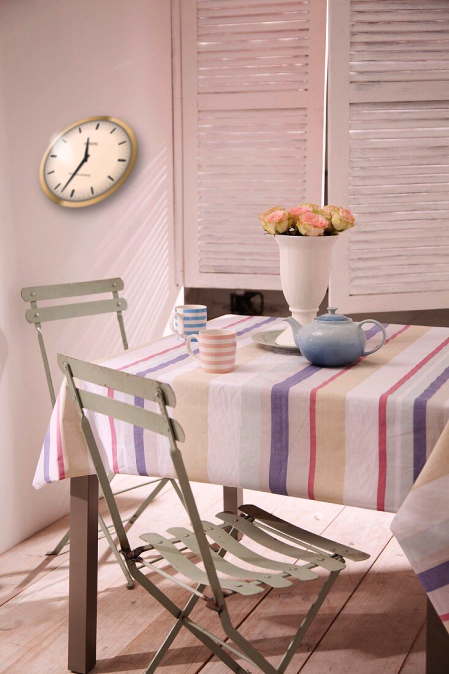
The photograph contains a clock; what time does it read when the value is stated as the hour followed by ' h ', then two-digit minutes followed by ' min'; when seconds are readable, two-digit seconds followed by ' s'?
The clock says 11 h 33 min
